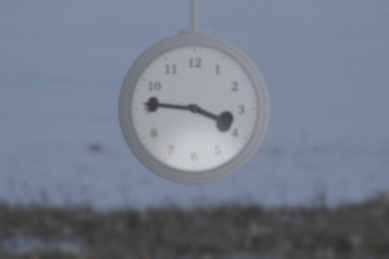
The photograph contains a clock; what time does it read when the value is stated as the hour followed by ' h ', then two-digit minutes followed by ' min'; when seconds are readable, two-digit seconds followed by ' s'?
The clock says 3 h 46 min
